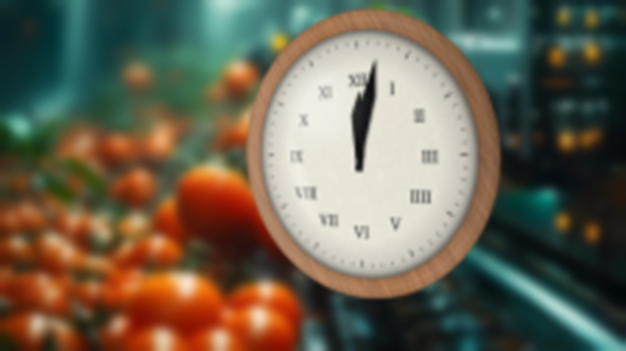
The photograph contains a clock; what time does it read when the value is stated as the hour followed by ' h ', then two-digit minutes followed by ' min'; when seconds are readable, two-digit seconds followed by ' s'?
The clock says 12 h 02 min
